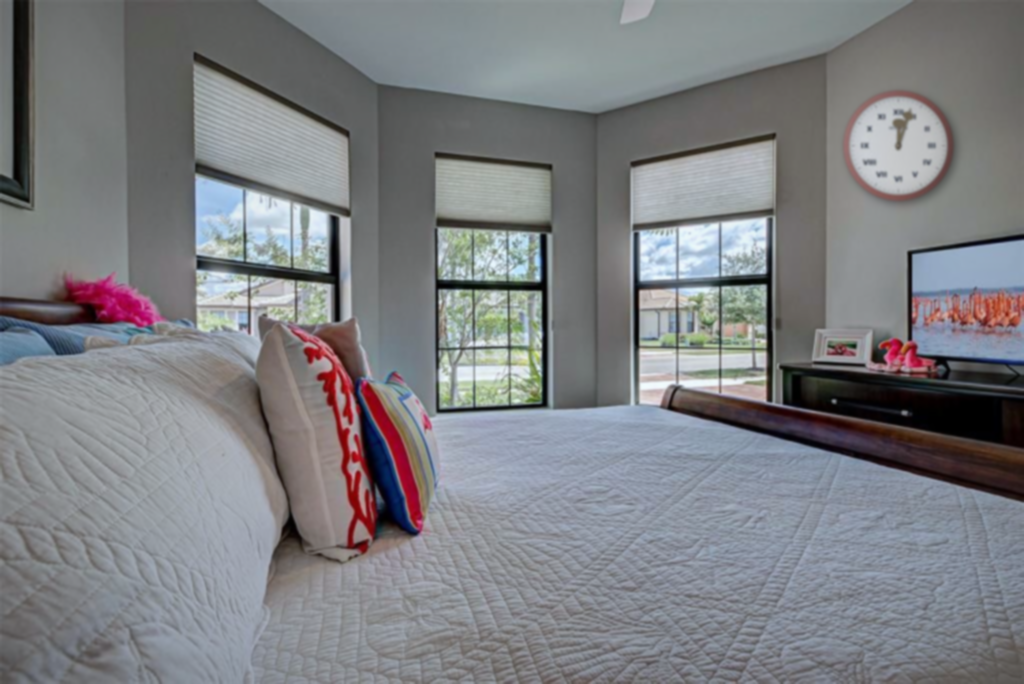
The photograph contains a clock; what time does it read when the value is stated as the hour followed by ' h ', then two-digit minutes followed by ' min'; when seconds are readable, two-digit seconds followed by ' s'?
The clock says 12 h 03 min
